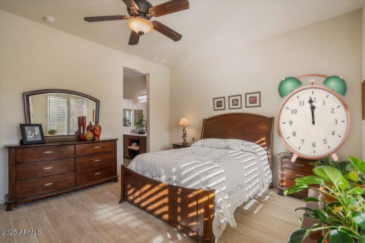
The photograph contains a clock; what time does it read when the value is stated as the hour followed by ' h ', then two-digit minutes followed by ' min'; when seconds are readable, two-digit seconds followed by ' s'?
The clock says 11 h 59 min
